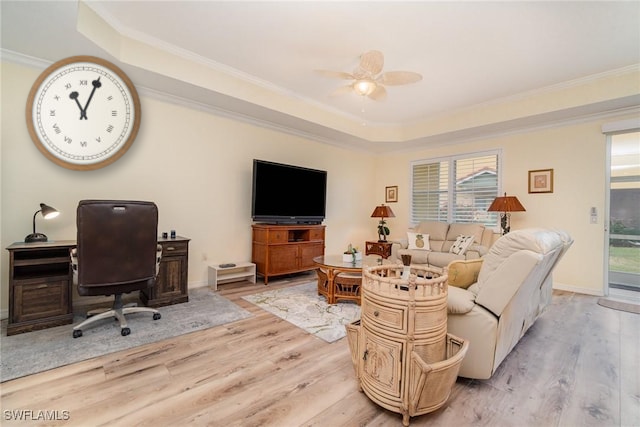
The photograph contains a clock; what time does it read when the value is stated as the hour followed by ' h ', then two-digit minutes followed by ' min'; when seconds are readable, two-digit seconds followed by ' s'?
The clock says 11 h 04 min
